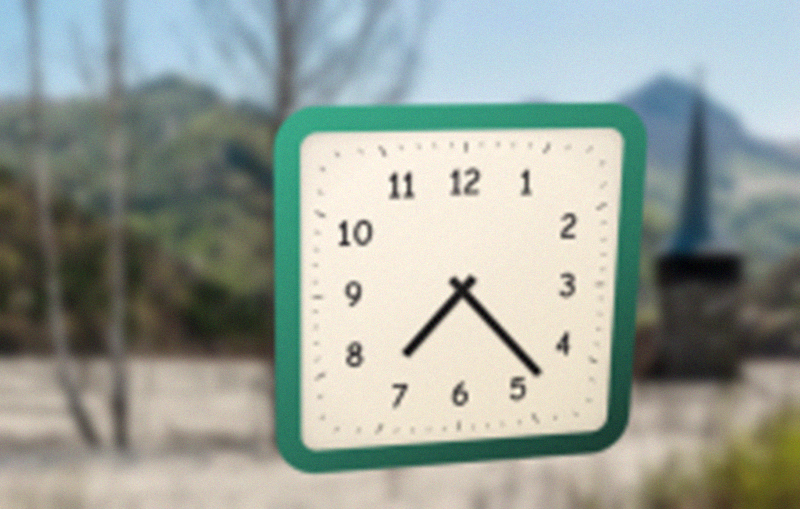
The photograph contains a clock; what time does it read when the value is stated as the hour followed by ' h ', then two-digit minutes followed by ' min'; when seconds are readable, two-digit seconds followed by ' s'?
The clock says 7 h 23 min
